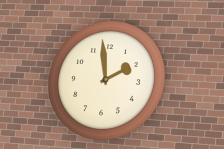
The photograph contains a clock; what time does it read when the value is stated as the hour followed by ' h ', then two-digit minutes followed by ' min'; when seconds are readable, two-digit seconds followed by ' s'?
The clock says 1 h 58 min
